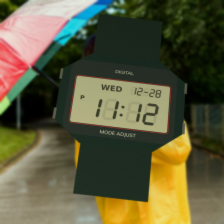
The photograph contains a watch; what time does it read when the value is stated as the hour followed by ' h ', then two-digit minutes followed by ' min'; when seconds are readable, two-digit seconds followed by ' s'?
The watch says 11 h 12 min
